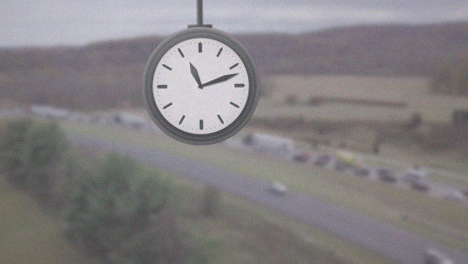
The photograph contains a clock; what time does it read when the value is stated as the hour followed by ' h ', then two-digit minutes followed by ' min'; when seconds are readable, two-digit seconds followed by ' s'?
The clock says 11 h 12 min
